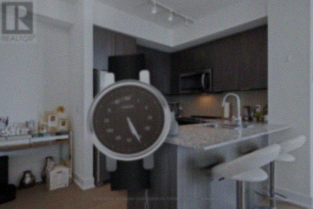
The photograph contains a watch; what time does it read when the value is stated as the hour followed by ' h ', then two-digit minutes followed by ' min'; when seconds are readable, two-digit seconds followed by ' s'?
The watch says 5 h 26 min
